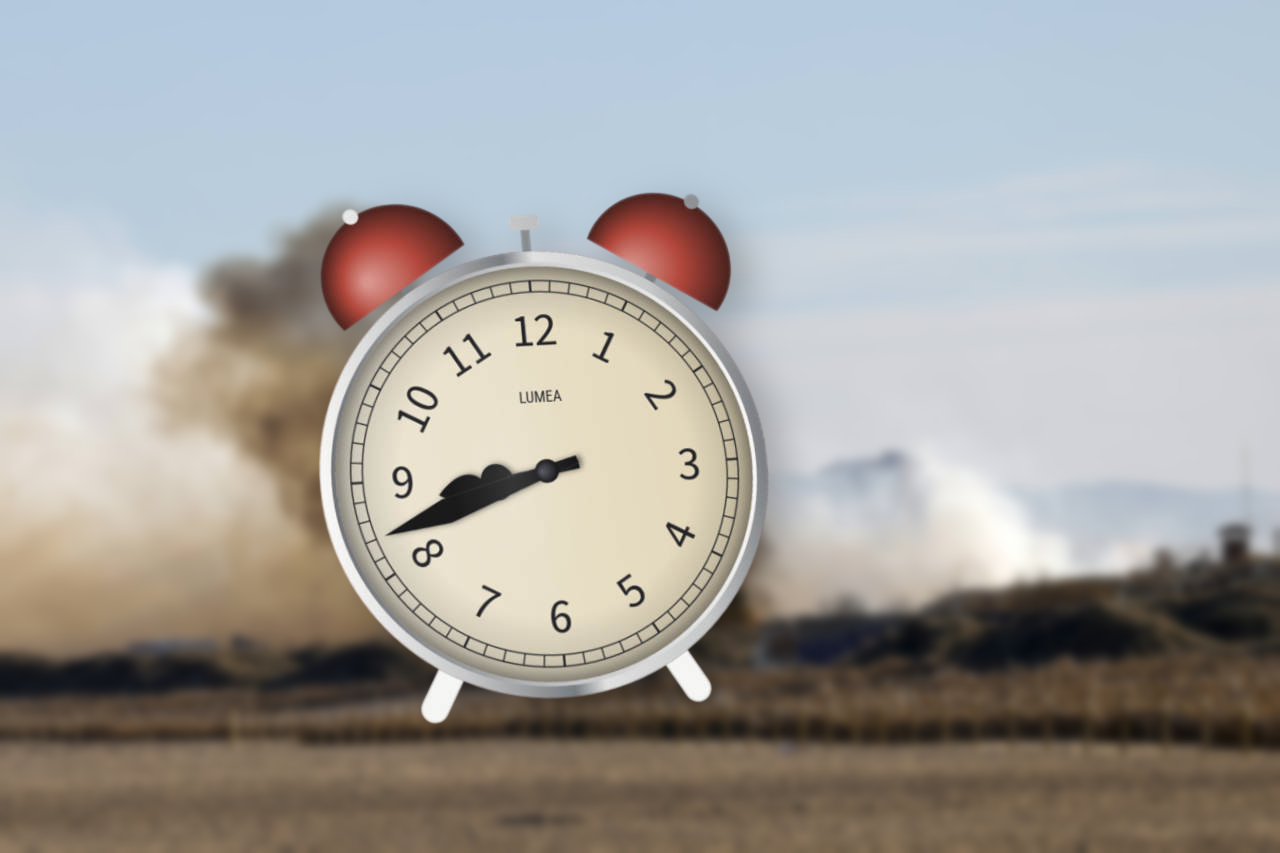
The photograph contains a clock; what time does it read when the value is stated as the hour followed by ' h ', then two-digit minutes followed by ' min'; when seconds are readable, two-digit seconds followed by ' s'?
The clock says 8 h 42 min
